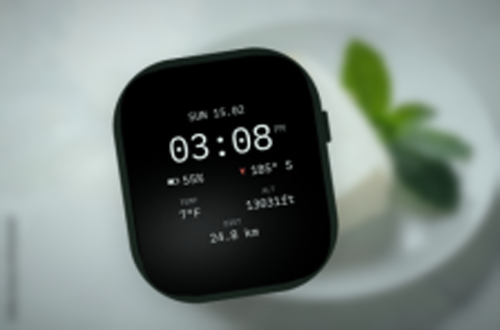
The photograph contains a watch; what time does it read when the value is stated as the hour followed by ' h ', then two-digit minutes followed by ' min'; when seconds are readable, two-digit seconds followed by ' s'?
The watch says 3 h 08 min
